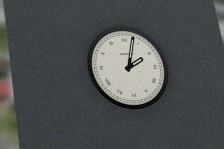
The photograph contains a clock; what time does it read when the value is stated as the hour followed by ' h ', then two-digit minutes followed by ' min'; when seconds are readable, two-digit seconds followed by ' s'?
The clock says 2 h 03 min
